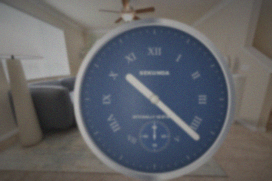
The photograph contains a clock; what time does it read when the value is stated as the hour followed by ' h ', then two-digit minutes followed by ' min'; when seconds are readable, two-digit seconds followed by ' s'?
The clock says 10 h 22 min
